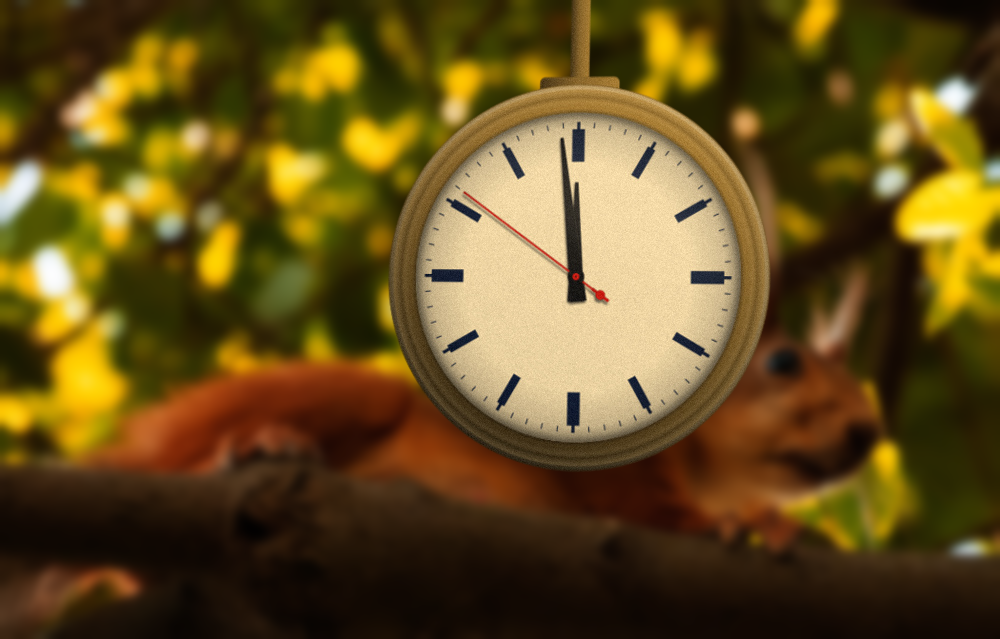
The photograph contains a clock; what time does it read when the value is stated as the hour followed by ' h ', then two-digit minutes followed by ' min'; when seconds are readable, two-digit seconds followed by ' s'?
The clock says 11 h 58 min 51 s
